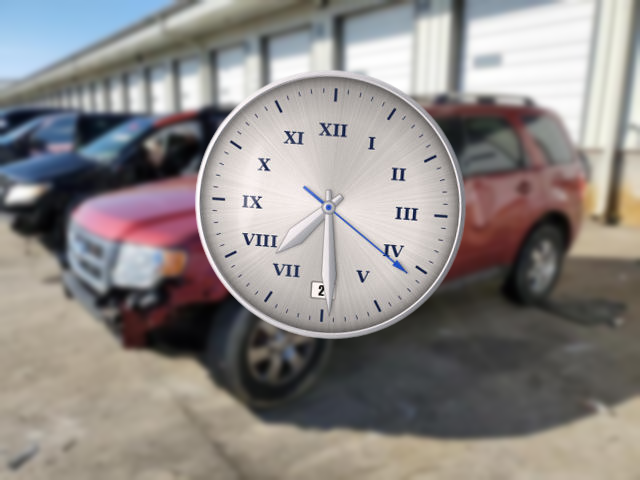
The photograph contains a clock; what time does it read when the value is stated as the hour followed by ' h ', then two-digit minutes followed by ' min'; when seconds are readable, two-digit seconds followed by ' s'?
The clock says 7 h 29 min 21 s
